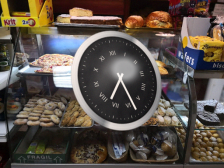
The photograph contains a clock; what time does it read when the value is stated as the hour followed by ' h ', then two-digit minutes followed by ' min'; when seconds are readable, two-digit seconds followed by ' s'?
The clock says 7 h 28 min
